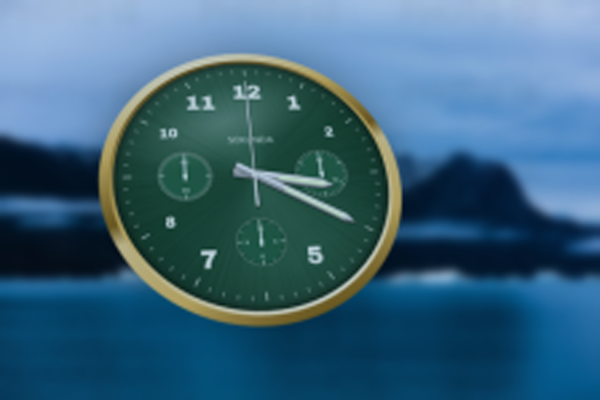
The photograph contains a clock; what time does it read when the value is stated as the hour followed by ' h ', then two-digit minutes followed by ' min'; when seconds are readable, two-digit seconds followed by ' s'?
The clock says 3 h 20 min
